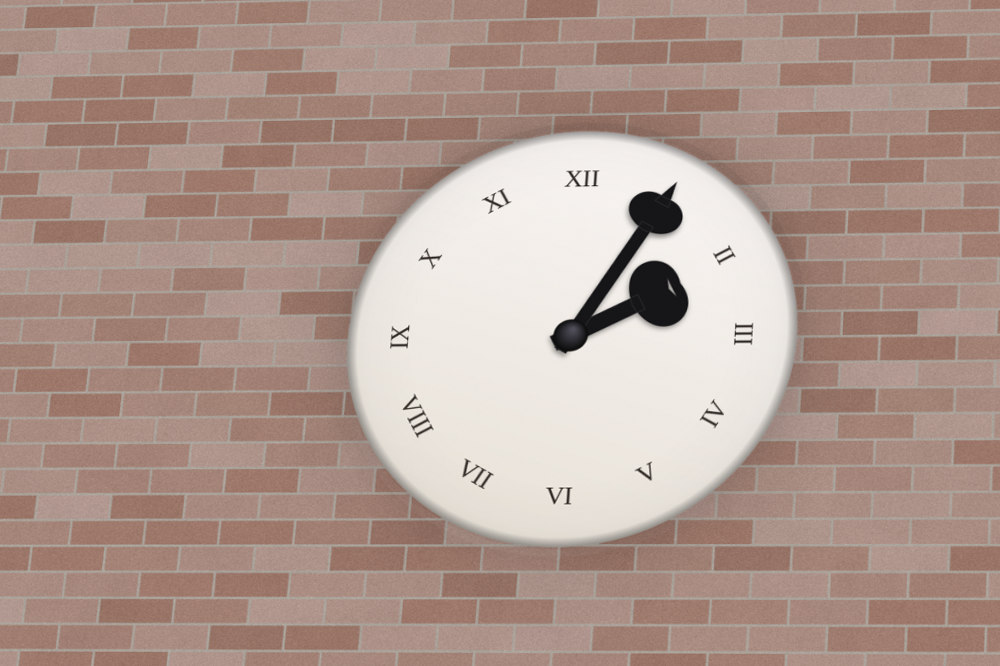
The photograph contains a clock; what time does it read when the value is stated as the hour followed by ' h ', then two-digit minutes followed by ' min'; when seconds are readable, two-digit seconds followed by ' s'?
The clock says 2 h 05 min
